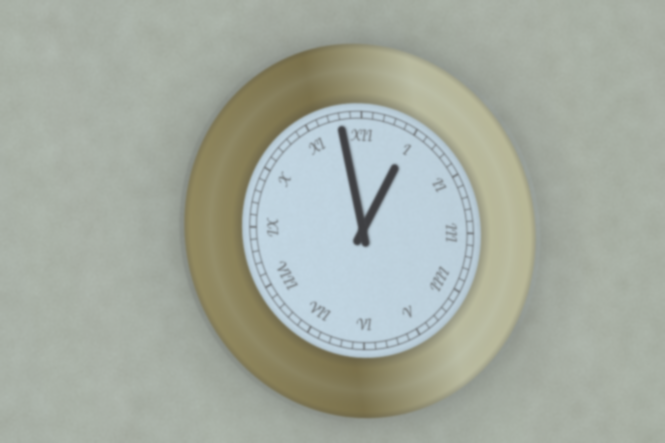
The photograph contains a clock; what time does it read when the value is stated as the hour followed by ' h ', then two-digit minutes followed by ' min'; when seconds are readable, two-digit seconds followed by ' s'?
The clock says 12 h 58 min
